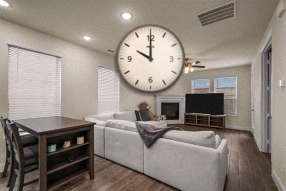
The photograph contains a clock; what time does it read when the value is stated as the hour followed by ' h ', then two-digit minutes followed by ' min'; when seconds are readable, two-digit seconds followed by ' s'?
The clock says 10 h 00 min
